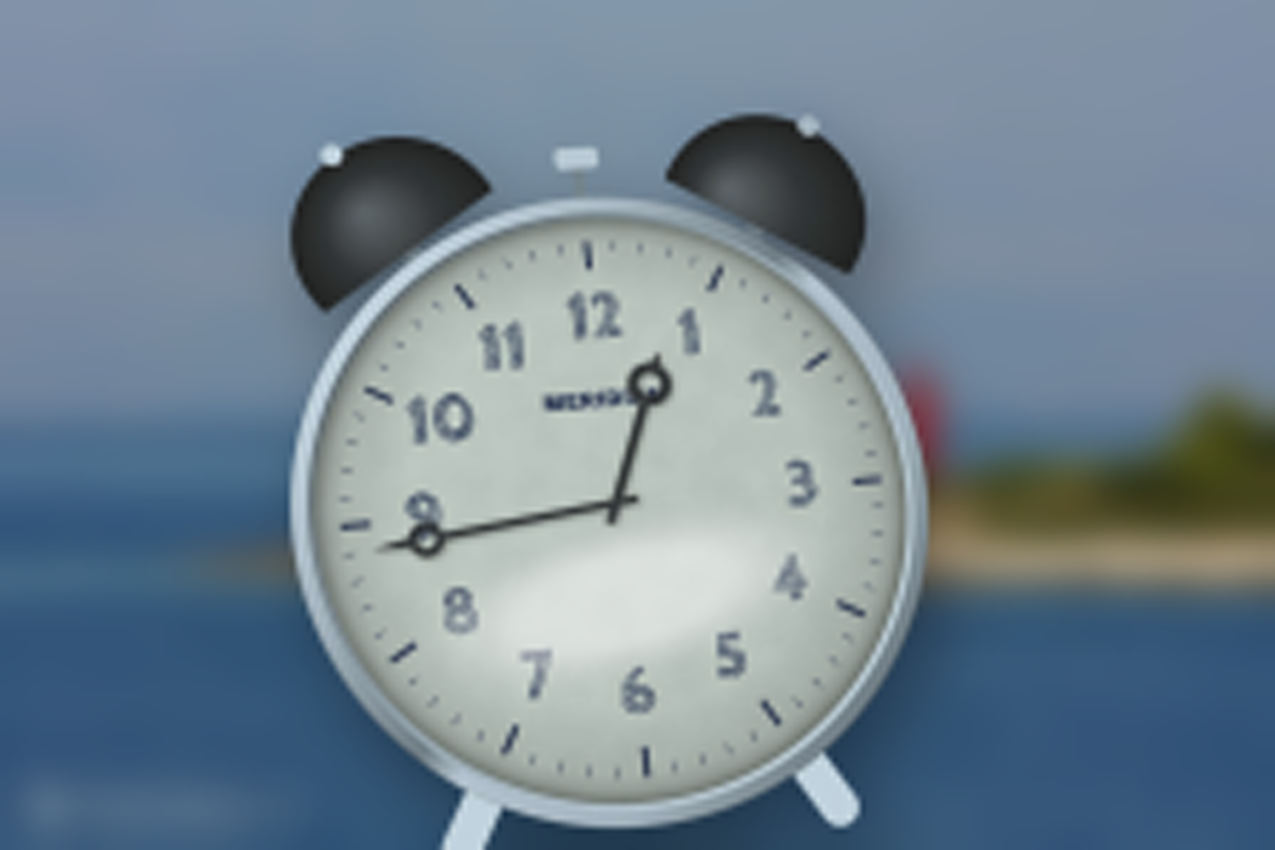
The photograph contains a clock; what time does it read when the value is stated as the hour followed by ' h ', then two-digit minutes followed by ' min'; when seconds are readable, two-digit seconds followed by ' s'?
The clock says 12 h 44 min
